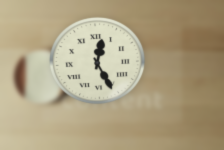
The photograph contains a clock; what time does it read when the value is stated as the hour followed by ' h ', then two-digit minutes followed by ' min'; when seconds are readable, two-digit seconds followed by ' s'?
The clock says 12 h 26 min
